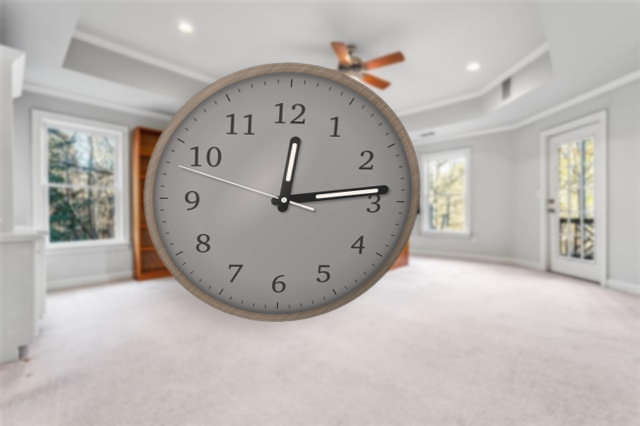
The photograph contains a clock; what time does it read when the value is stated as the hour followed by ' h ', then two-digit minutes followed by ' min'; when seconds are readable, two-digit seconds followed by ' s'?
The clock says 12 h 13 min 48 s
